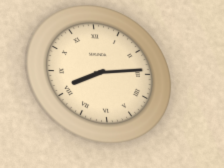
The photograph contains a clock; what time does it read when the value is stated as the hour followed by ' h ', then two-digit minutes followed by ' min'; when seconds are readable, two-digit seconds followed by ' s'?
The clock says 8 h 14 min
